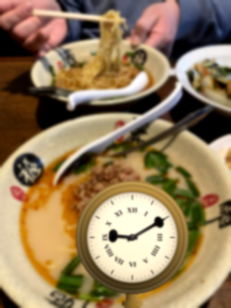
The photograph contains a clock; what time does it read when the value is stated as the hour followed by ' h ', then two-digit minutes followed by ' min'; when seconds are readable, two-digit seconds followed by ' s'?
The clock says 9 h 10 min
